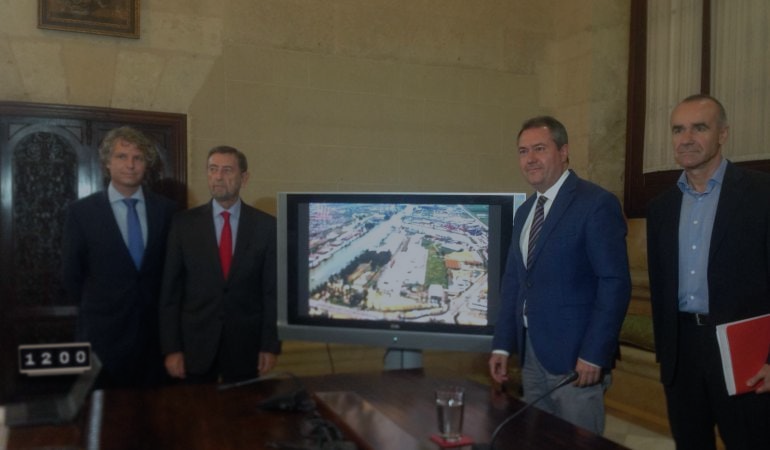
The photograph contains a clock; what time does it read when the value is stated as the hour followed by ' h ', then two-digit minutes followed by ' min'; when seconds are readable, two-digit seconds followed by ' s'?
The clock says 12 h 00 min
